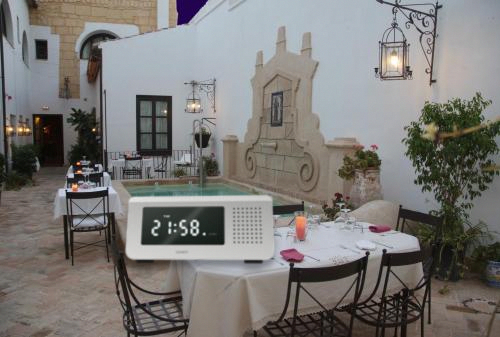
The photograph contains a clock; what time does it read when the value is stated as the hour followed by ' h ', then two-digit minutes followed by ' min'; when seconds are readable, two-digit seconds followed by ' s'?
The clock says 21 h 58 min
